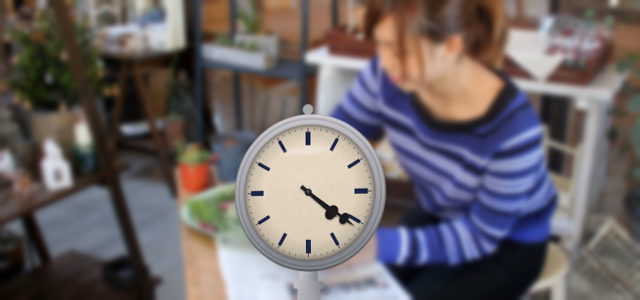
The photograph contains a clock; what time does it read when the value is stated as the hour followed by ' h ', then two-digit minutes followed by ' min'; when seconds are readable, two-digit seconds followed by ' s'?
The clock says 4 h 21 min
